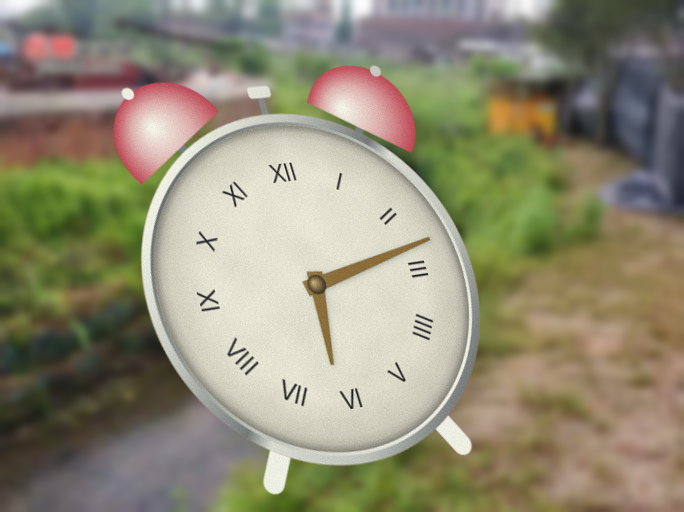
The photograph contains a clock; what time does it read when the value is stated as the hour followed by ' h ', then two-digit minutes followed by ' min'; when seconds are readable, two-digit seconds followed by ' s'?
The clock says 6 h 13 min
